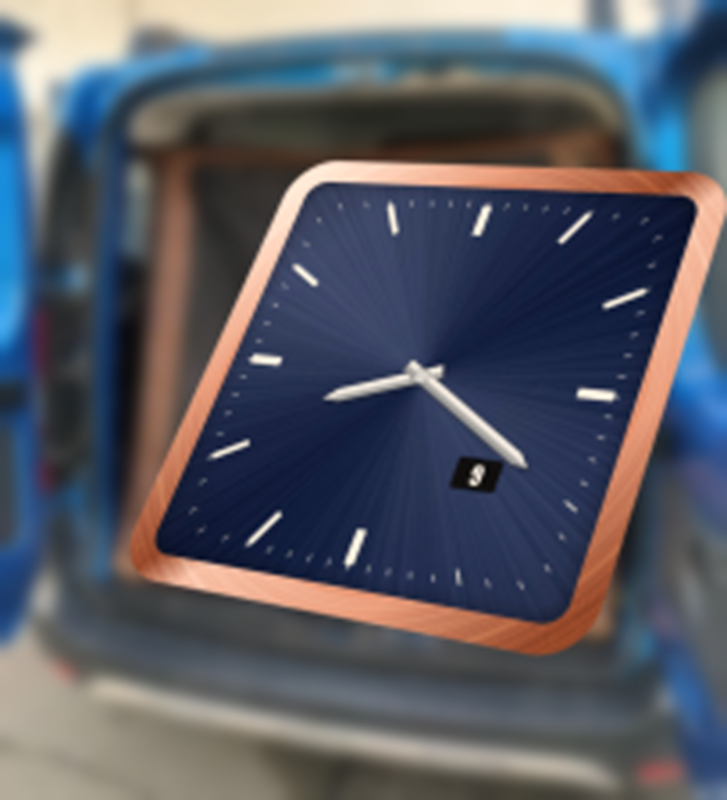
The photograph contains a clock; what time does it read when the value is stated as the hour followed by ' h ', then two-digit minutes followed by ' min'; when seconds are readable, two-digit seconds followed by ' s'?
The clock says 8 h 20 min
